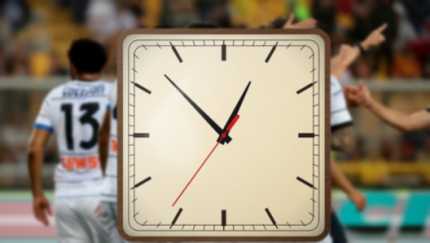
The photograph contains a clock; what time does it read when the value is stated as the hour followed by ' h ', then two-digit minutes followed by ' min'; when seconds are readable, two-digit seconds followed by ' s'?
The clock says 12 h 52 min 36 s
